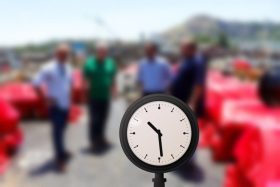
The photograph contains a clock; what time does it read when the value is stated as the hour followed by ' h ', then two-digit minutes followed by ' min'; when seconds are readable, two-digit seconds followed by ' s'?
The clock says 10 h 29 min
